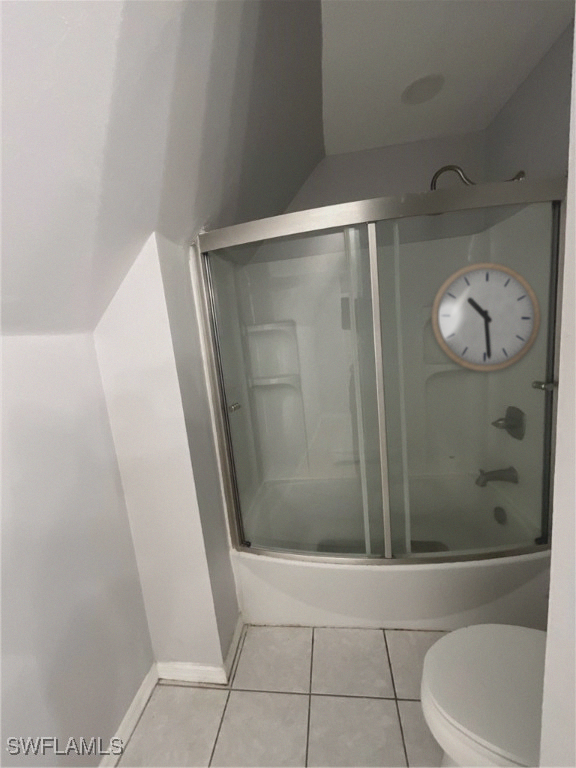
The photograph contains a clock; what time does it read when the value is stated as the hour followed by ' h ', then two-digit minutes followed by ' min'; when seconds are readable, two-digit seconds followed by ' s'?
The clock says 10 h 29 min
